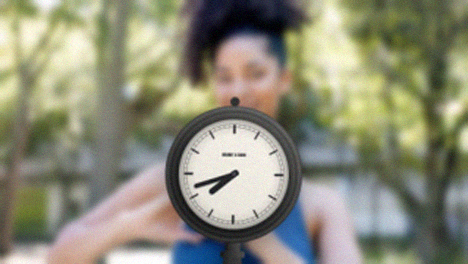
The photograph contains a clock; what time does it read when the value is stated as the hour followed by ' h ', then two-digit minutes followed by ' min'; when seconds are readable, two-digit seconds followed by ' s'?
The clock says 7 h 42 min
